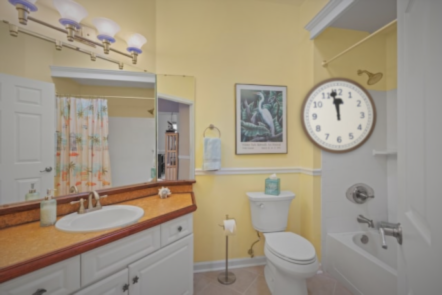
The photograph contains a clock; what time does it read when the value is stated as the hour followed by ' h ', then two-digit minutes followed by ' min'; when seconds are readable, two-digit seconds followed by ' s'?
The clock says 11 h 58 min
